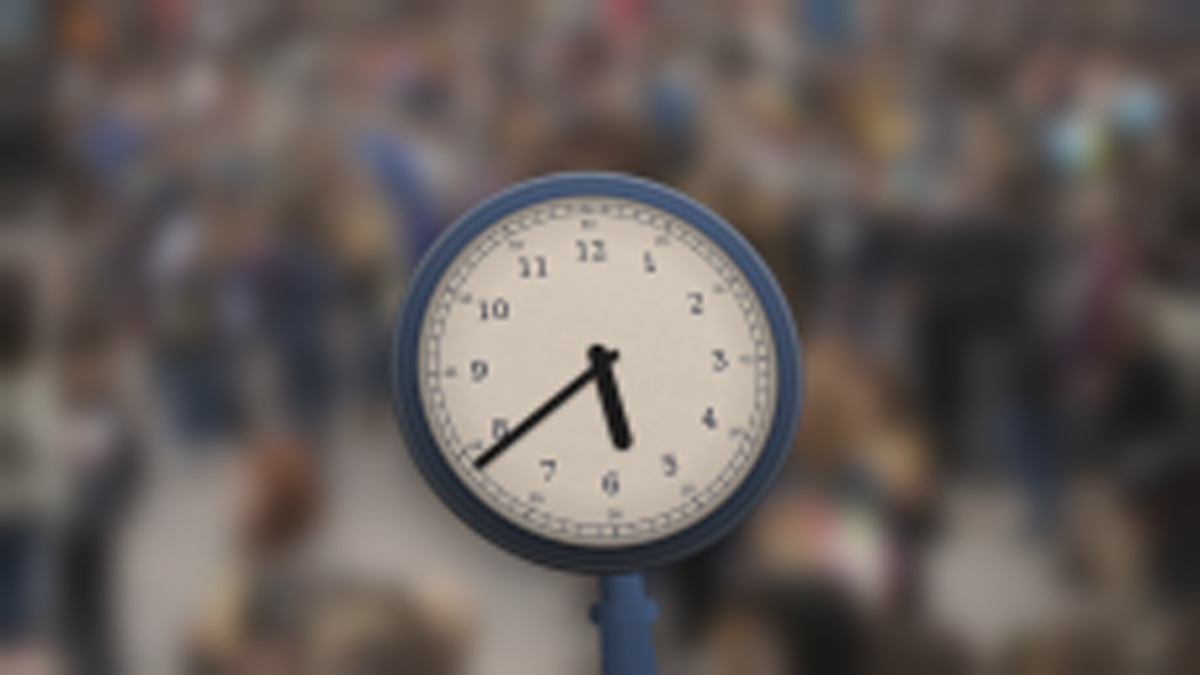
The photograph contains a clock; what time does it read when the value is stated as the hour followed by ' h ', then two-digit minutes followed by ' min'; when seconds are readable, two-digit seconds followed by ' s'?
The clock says 5 h 39 min
